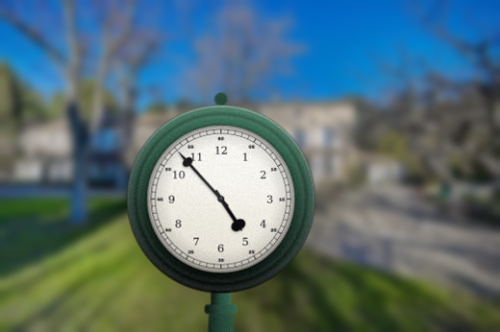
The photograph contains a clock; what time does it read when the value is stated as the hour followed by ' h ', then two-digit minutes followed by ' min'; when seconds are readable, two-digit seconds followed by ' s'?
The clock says 4 h 53 min
